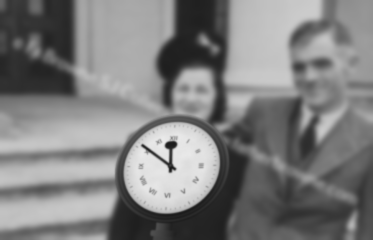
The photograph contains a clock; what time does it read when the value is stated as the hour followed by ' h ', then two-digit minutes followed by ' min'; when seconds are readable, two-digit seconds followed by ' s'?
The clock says 11 h 51 min
